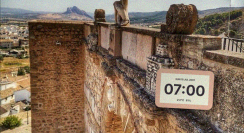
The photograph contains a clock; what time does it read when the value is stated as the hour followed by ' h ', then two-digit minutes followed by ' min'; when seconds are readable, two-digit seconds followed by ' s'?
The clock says 7 h 00 min
